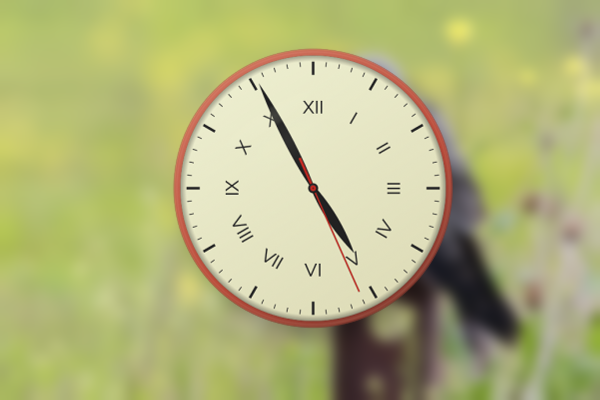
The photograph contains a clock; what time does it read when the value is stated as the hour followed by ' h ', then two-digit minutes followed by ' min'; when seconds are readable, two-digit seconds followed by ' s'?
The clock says 4 h 55 min 26 s
